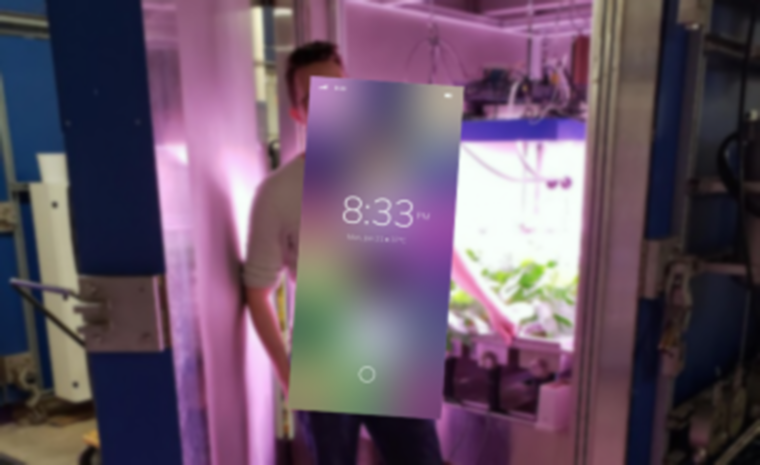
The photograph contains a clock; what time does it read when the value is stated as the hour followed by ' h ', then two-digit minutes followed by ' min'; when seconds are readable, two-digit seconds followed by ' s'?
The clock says 8 h 33 min
